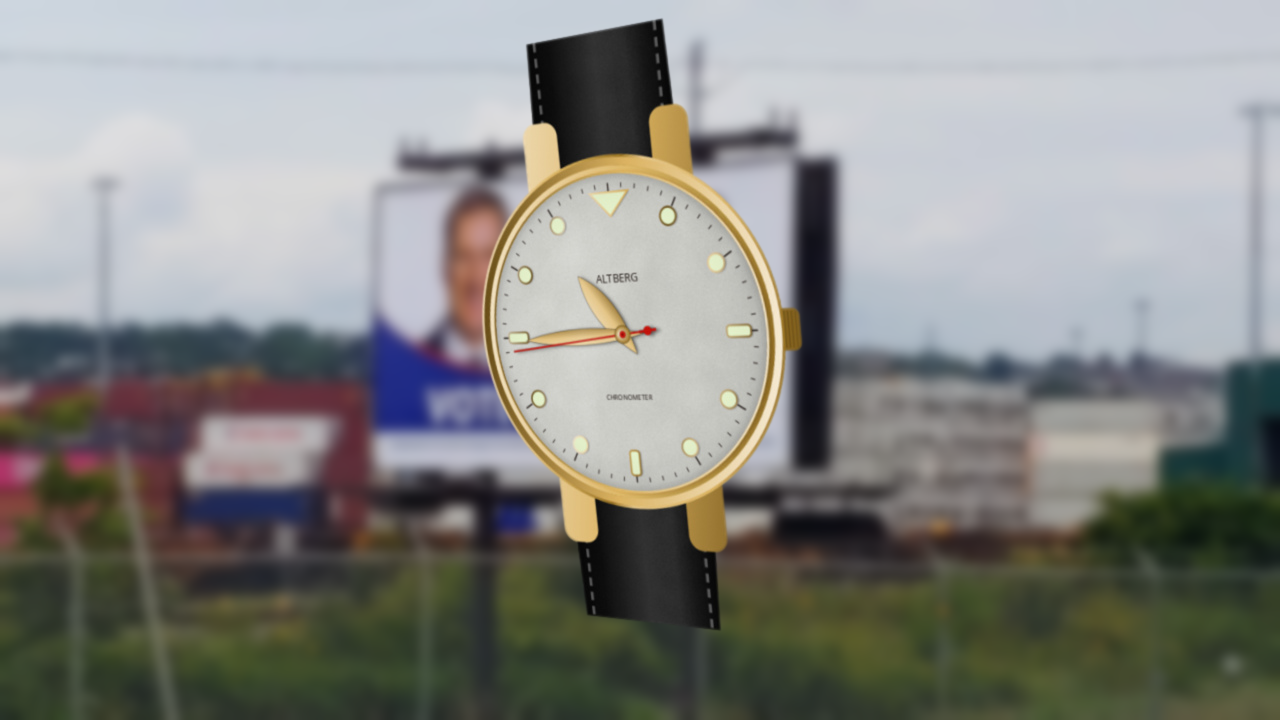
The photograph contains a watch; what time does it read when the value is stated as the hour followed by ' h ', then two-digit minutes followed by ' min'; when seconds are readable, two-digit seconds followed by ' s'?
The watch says 10 h 44 min 44 s
